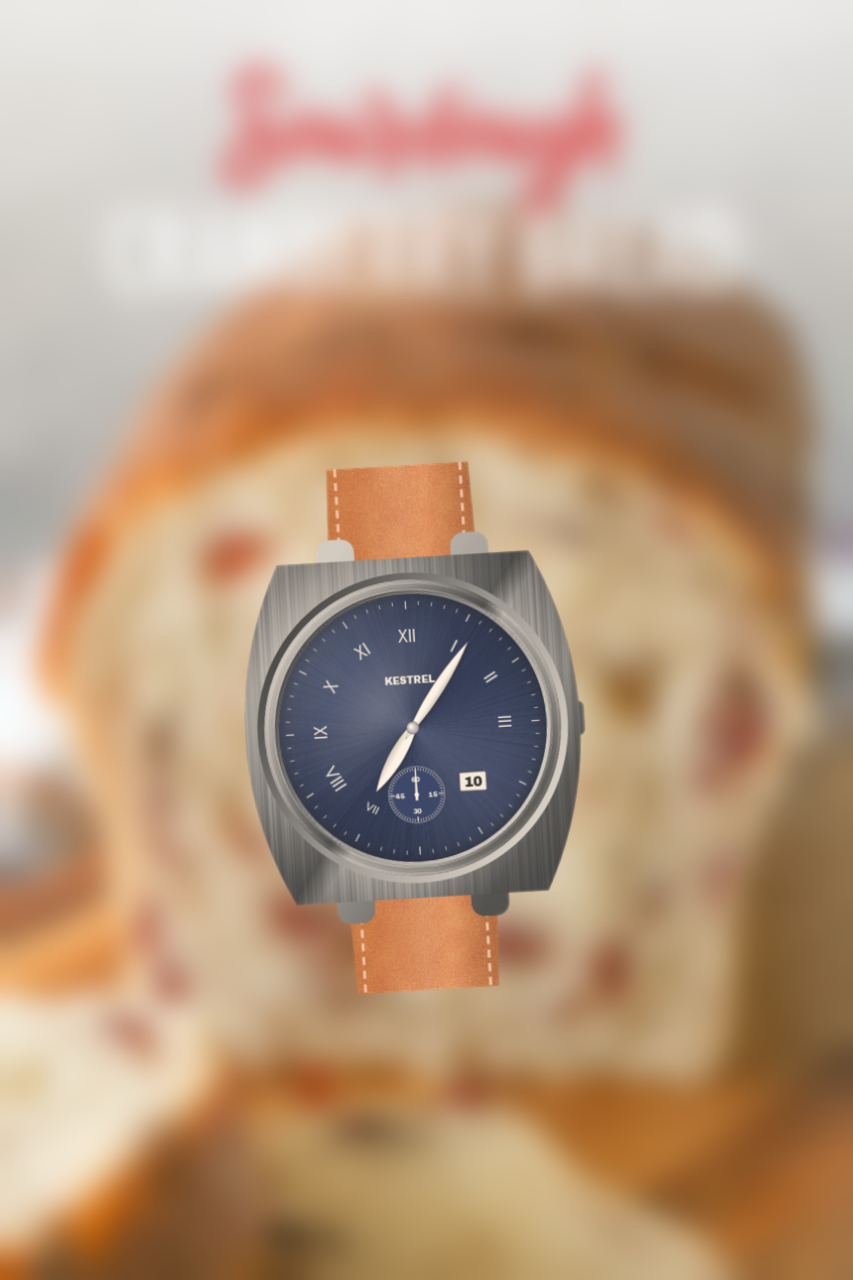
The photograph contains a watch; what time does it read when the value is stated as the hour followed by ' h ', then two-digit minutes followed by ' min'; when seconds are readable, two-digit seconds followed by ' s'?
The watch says 7 h 06 min
